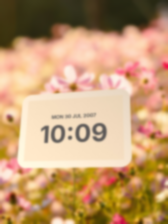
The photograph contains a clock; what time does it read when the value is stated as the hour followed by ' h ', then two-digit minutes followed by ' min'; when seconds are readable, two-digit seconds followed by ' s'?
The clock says 10 h 09 min
